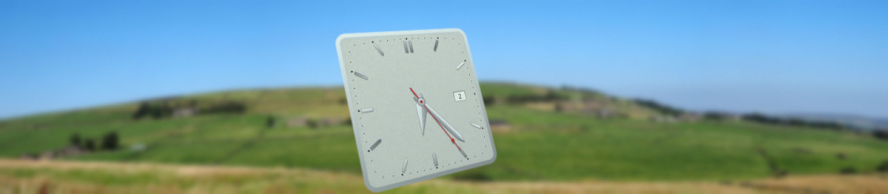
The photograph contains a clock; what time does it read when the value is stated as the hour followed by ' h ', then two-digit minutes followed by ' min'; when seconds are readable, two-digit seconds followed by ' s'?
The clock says 6 h 23 min 25 s
